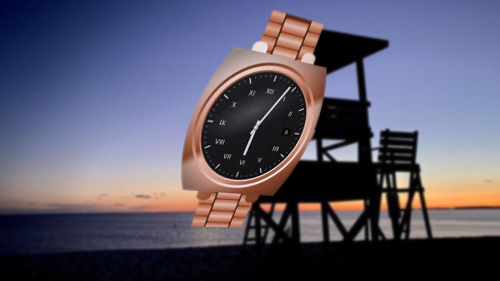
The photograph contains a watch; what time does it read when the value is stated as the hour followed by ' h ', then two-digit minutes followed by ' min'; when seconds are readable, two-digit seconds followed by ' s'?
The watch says 6 h 04 min
